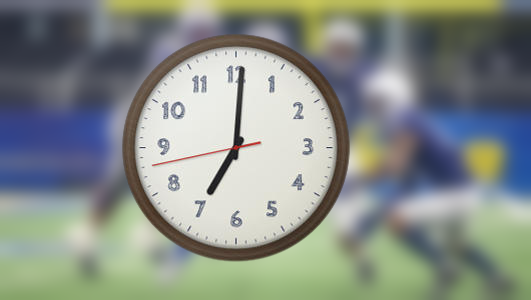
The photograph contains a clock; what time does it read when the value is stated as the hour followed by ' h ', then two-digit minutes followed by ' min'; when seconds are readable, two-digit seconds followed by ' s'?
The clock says 7 h 00 min 43 s
